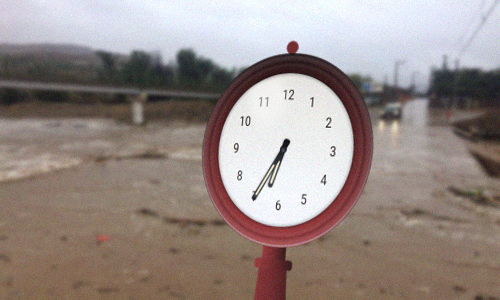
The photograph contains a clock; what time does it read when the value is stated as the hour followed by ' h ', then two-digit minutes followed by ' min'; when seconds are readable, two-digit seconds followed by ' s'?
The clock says 6 h 35 min
